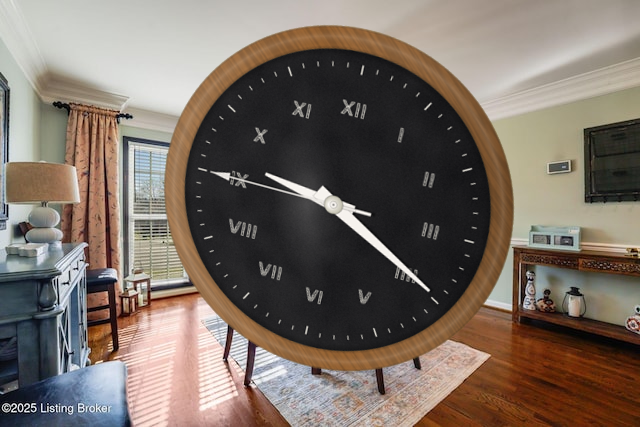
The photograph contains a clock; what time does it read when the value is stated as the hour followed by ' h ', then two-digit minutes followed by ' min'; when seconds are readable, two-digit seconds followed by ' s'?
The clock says 9 h 19 min 45 s
